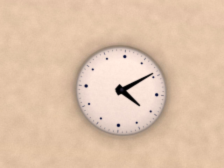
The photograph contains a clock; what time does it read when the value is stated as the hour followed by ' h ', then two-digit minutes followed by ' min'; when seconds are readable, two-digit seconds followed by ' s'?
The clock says 4 h 09 min
